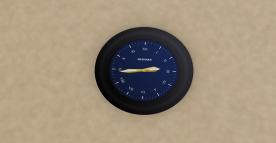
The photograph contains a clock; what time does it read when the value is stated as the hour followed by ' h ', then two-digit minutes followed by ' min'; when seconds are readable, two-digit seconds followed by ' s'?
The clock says 2 h 44 min
